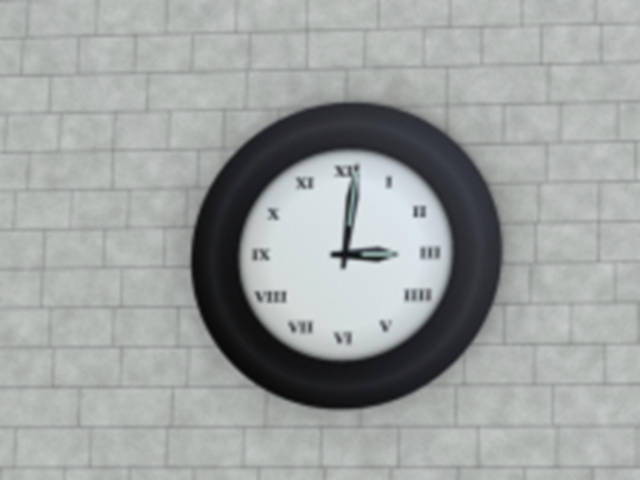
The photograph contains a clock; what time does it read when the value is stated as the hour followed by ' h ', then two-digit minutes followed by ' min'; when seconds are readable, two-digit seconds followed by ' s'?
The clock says 3 h 01 min
